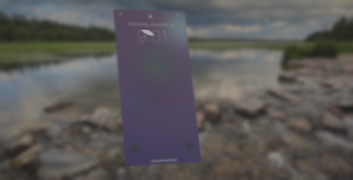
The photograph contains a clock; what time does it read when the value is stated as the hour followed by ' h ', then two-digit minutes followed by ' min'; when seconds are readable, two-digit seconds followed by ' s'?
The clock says 9 h 01 min
